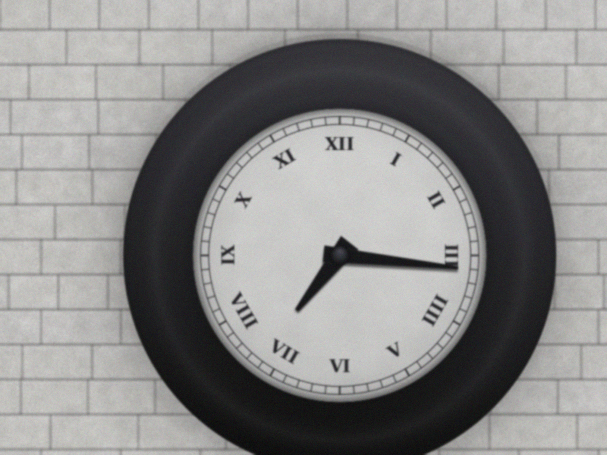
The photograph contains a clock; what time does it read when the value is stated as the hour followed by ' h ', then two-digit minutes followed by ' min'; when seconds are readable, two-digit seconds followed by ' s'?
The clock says 7 h 16 min
